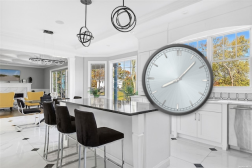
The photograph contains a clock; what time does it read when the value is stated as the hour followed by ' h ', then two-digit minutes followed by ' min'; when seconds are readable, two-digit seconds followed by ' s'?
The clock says 8 h 07 min
